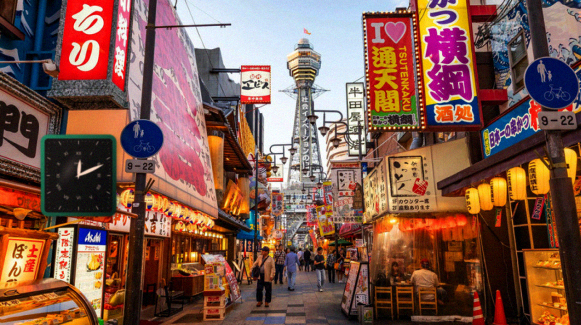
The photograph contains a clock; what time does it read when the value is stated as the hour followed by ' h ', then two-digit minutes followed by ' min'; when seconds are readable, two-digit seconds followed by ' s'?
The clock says 12 h 11 min
